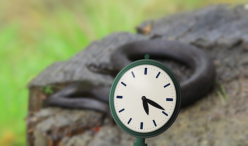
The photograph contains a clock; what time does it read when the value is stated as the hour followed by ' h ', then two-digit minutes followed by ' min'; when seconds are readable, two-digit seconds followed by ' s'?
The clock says 5 h 19 min
